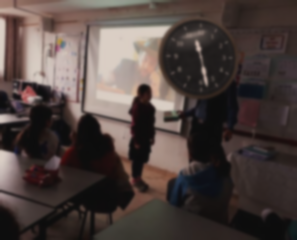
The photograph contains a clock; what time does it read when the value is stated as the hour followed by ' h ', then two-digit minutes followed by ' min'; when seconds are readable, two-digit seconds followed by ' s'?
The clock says 11 h 28 min
